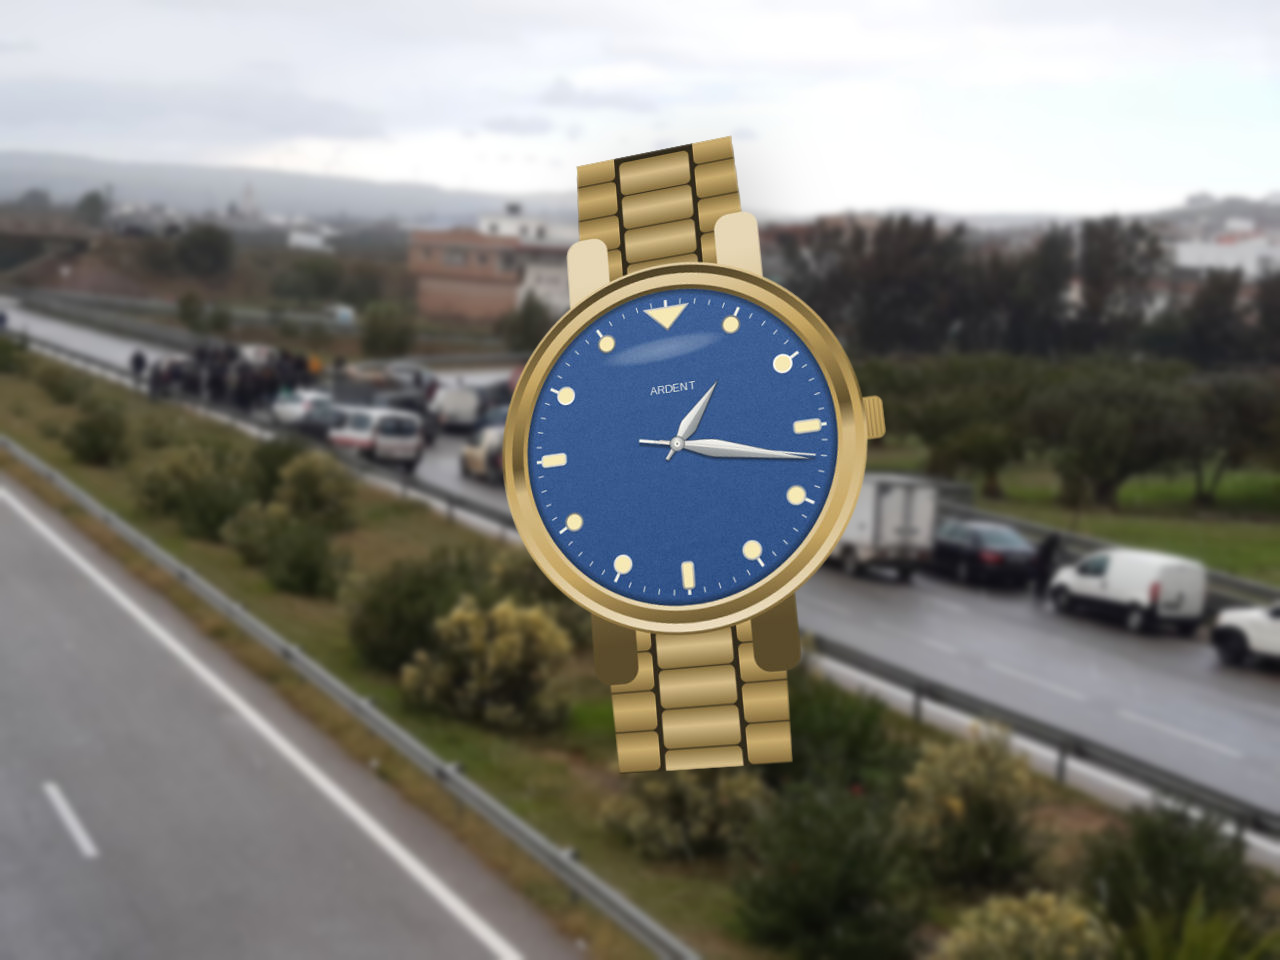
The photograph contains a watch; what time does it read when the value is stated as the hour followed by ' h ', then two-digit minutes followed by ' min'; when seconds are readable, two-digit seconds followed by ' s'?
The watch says 1 h 17 min 17 s
